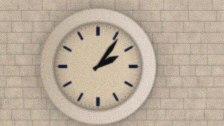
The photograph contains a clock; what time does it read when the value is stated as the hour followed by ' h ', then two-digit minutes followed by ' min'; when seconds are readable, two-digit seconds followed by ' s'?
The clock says 2 h 06 min
